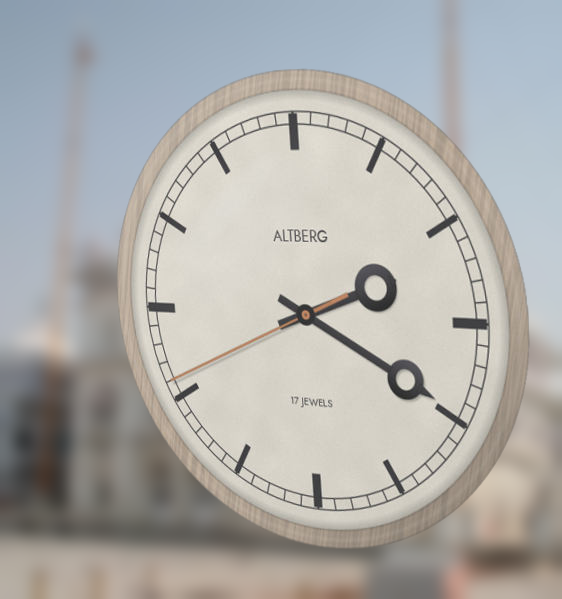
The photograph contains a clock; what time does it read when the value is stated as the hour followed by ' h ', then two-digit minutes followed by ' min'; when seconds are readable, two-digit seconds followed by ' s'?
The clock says 2 h 19 min 41 s
